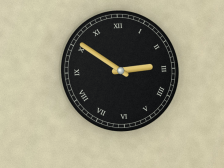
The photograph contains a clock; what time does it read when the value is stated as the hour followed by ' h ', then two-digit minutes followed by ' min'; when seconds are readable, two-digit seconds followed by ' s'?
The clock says 2 h 51 min
